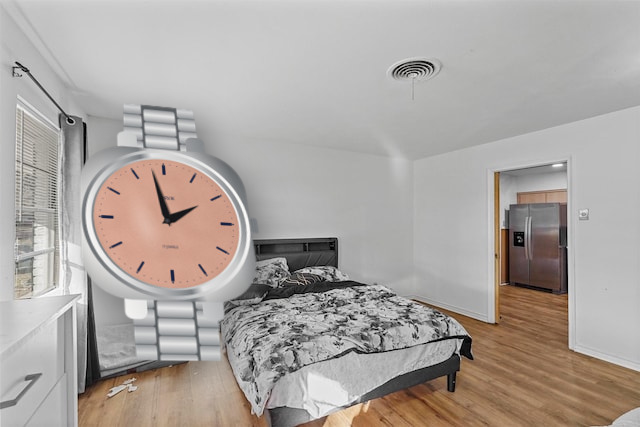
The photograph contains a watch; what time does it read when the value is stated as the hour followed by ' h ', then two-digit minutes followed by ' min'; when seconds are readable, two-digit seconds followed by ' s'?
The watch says 1 h 58 min
